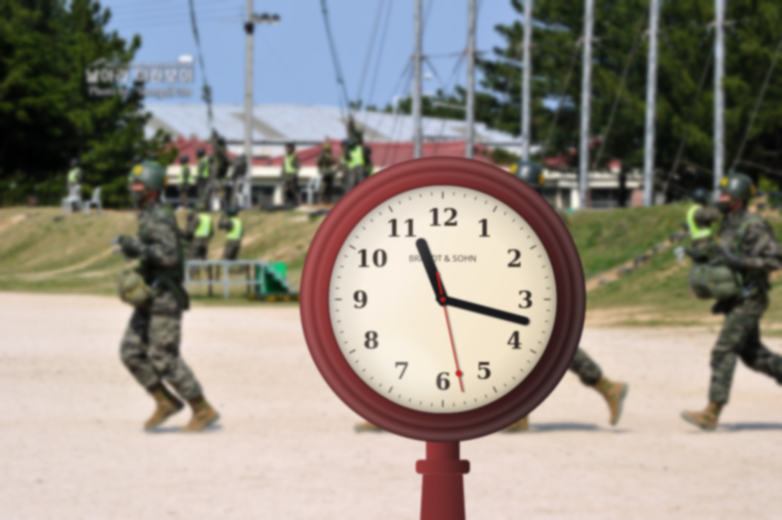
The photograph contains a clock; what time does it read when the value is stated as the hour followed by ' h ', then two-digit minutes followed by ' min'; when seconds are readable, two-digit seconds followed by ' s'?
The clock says 11 h 17 min 28 s
